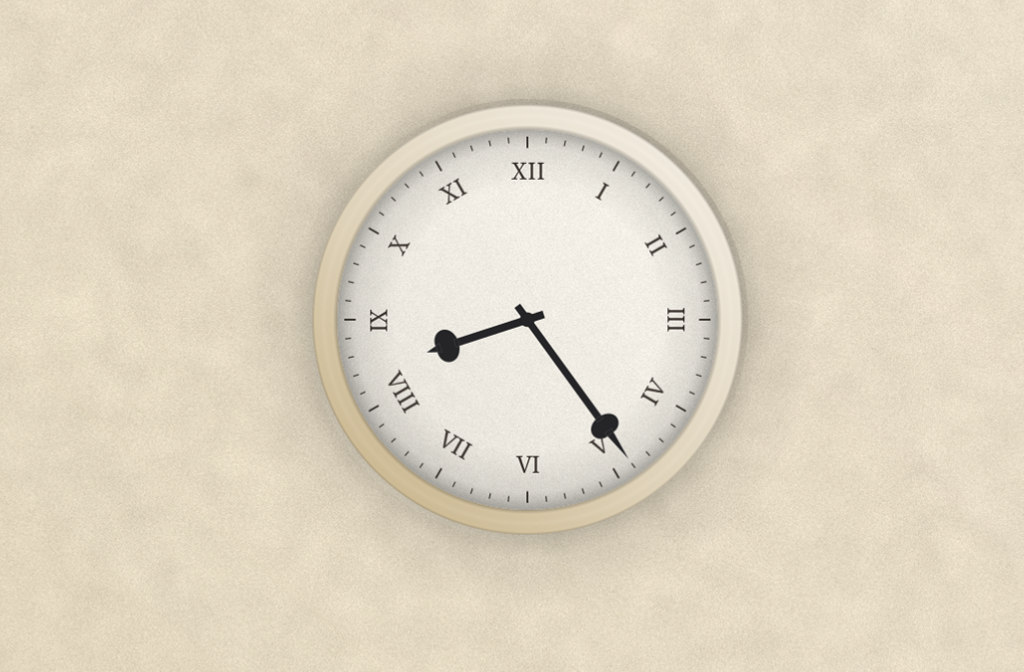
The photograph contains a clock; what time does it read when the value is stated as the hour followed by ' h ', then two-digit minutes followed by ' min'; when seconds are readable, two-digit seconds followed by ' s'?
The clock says 8 h 24 min
